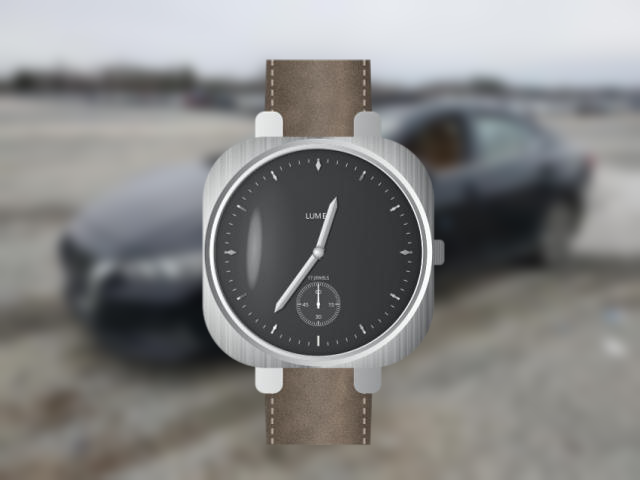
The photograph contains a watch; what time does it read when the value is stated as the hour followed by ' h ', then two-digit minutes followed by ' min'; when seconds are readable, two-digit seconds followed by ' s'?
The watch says 12 h 36 min
